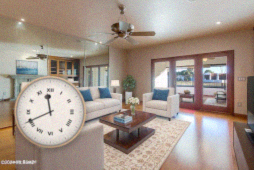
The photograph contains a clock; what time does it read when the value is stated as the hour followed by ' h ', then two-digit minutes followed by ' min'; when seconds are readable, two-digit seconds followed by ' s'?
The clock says 11 h 41 min
